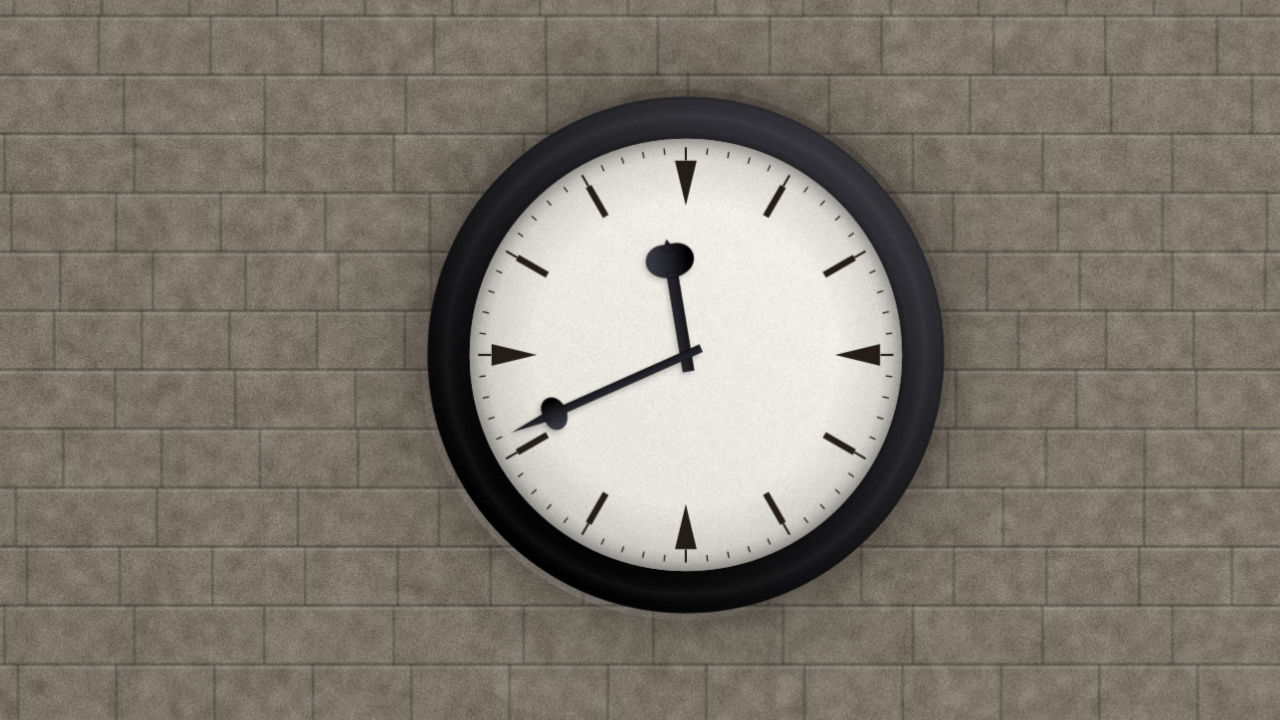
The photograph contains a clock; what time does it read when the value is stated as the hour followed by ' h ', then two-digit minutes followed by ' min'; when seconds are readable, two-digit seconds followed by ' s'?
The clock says 11 h 41 min
